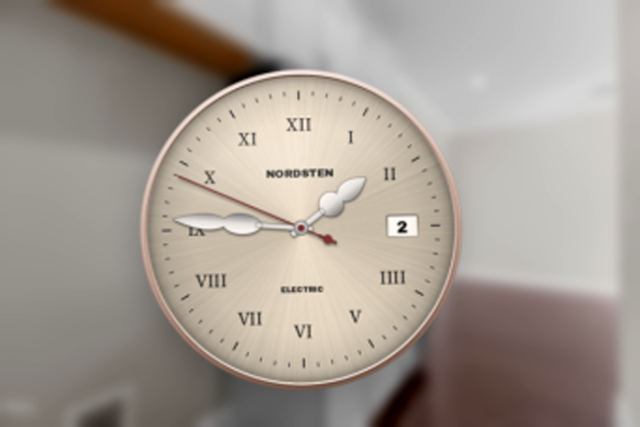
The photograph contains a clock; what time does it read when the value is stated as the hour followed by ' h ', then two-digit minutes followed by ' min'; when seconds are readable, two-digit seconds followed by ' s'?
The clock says 1 h 45 min 49 s
